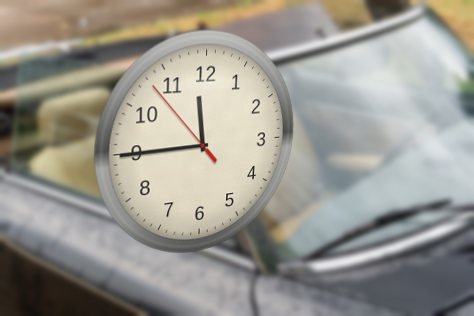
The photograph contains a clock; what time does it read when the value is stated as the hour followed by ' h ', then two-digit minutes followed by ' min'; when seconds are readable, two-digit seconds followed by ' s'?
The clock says 11 h 44 min 53 s
